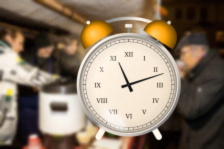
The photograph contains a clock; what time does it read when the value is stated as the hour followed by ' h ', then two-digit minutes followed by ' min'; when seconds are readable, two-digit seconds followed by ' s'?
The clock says 11 h 12 min
